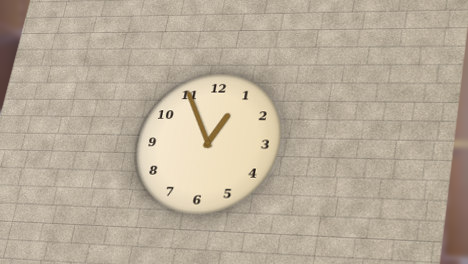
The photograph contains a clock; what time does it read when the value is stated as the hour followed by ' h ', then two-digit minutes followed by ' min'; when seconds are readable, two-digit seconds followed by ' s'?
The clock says 12 h 55 min
